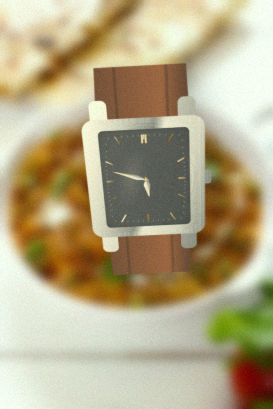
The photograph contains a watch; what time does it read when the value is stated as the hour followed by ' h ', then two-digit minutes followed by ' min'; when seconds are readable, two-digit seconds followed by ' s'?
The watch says 5 h 48 min
